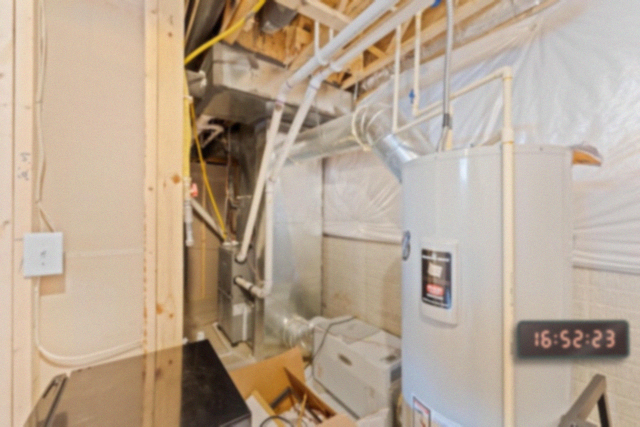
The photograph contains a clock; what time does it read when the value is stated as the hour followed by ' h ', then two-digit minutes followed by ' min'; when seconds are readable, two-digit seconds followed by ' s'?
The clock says 16 h 52 min 23 s
